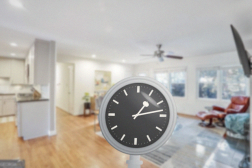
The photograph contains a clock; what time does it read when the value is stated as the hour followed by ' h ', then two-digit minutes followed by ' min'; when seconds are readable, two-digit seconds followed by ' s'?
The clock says 1 h 13 min
